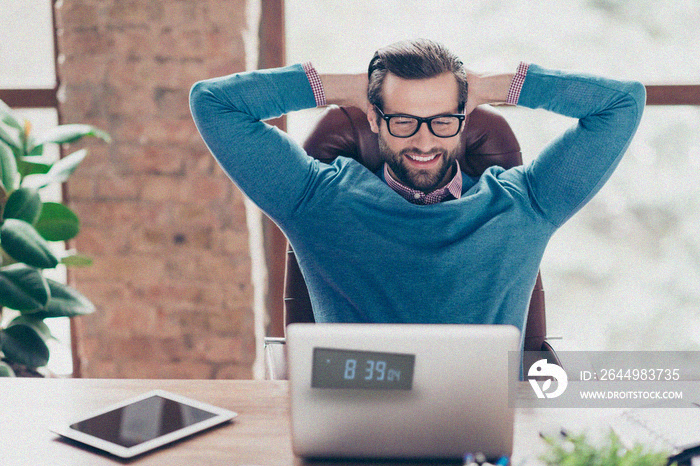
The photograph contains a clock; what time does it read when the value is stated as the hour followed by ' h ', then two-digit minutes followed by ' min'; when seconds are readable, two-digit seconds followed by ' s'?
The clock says 8 h 39 min
